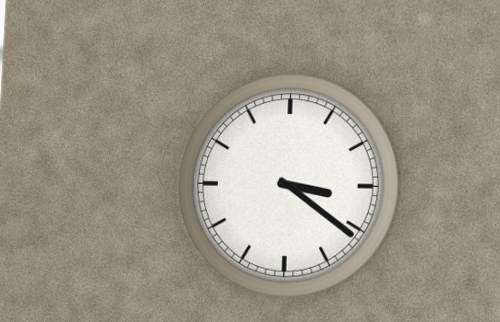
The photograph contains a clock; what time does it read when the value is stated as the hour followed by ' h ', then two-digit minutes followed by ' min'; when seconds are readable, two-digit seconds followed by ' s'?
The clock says 3 h 21 min
